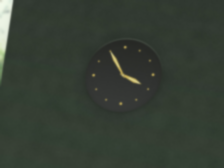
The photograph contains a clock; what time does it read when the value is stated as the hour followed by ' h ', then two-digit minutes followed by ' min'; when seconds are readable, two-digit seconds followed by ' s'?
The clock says 3 h 55 min
